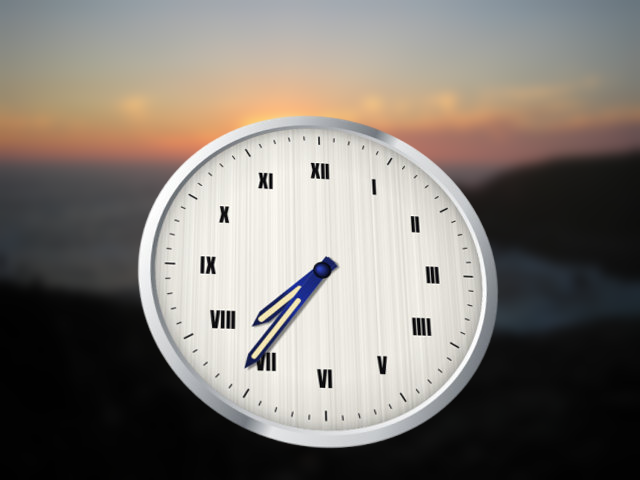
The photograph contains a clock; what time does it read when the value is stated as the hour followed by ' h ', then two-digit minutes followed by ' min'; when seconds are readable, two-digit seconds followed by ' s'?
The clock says 7 h 36 min
